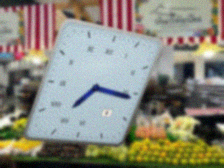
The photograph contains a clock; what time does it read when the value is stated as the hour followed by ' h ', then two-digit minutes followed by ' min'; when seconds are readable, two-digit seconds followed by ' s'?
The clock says 7 h 16 min
